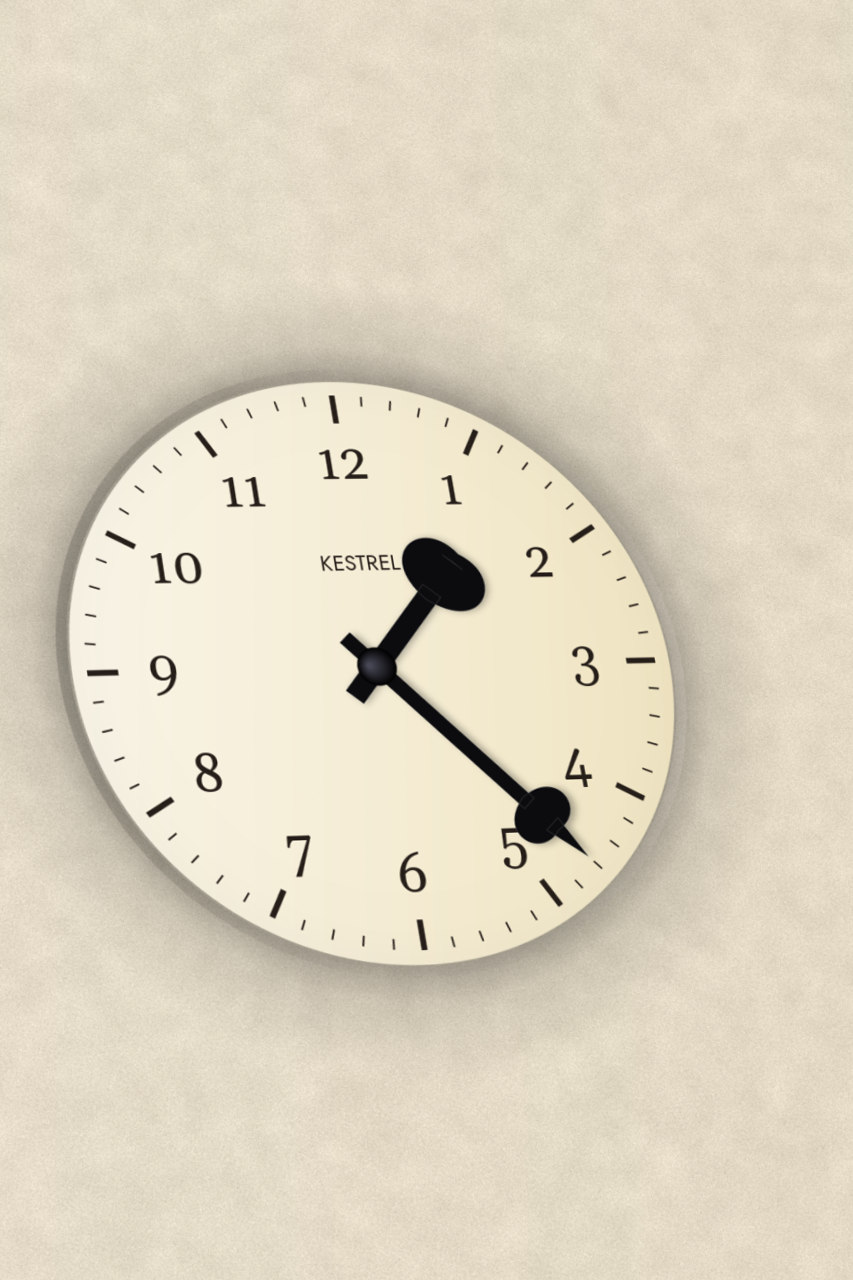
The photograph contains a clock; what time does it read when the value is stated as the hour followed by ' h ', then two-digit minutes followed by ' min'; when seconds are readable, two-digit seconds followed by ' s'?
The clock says 1 h 23 min
